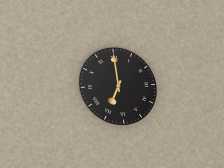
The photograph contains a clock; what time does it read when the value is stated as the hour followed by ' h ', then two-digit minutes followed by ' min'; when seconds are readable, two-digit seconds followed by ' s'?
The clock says 7 h 00 min
